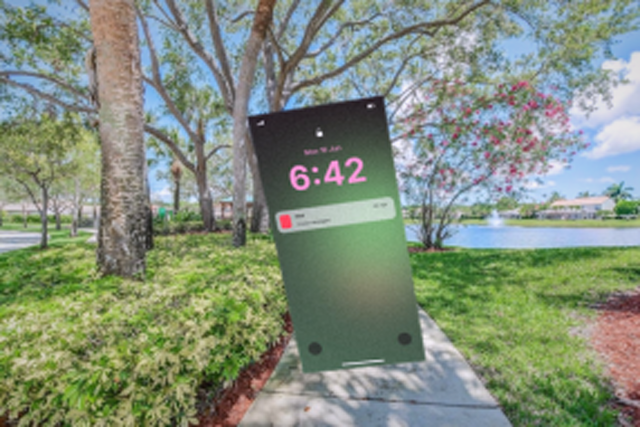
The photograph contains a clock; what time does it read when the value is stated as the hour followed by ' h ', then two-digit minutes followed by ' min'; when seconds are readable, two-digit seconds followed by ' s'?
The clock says 6 h 42 min
